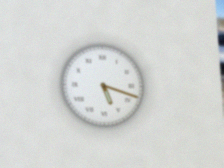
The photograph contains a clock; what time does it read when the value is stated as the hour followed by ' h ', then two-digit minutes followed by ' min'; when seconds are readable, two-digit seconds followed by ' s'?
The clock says 5 h 18 min
